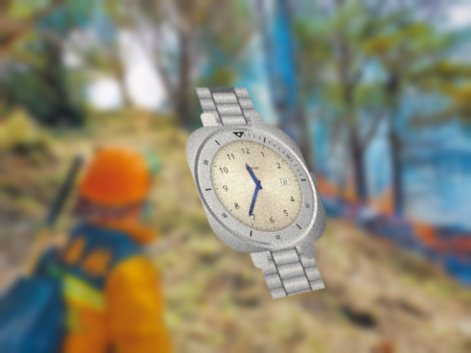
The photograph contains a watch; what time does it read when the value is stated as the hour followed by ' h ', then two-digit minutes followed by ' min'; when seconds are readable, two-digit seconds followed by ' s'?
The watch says 11 h 36 min
